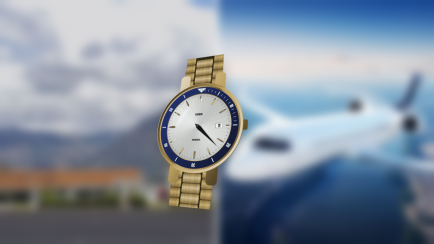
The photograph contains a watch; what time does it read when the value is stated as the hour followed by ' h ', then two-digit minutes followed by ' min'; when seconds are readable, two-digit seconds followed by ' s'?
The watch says 4 h 22 min
